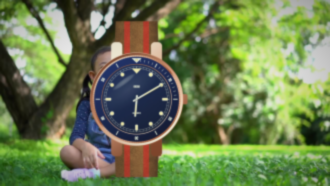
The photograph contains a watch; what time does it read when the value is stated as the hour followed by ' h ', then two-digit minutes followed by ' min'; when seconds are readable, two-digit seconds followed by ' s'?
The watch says 6 h 10 min
